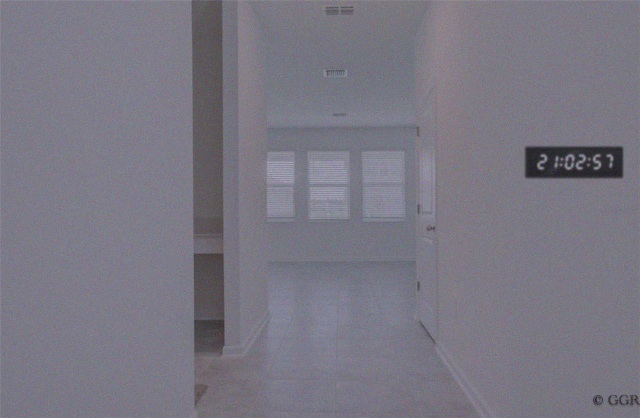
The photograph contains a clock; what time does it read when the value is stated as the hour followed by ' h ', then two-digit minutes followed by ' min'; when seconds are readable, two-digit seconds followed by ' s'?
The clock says 21 h 02 min 57 s
